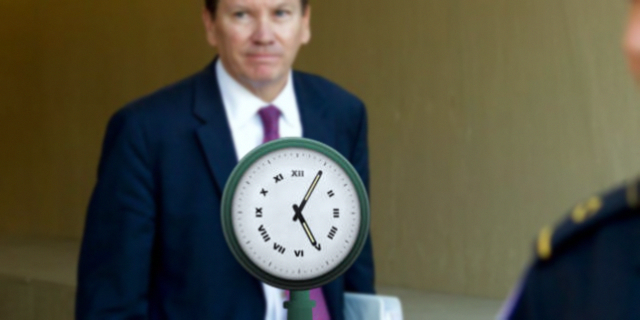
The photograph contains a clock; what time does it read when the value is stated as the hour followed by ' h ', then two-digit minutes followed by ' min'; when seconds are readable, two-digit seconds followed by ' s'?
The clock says 5 h 05 min
